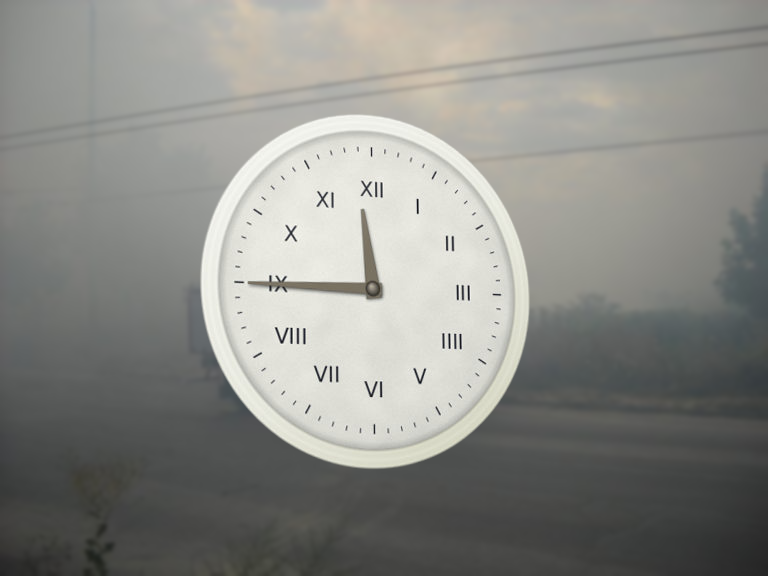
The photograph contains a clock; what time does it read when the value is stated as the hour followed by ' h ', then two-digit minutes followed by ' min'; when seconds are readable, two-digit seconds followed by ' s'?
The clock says 11 h 45 min
